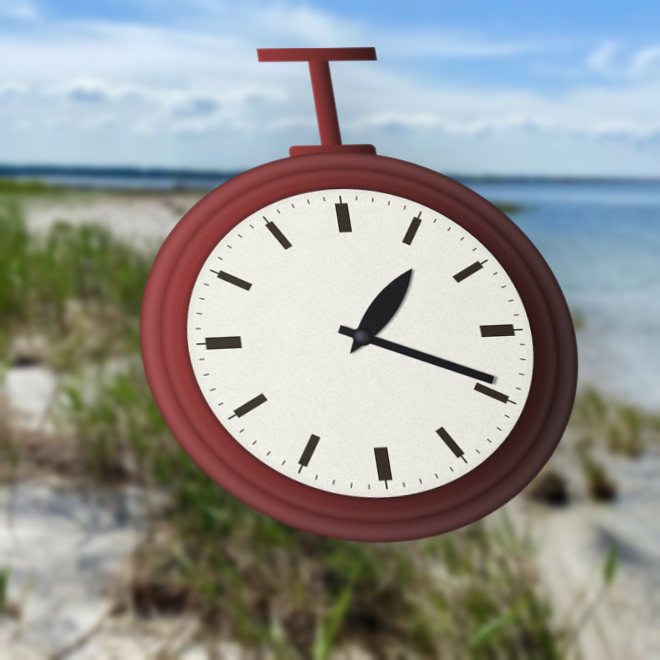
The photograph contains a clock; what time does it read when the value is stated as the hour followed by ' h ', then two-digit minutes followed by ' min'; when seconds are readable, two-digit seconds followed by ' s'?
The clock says 1 h 19 min
